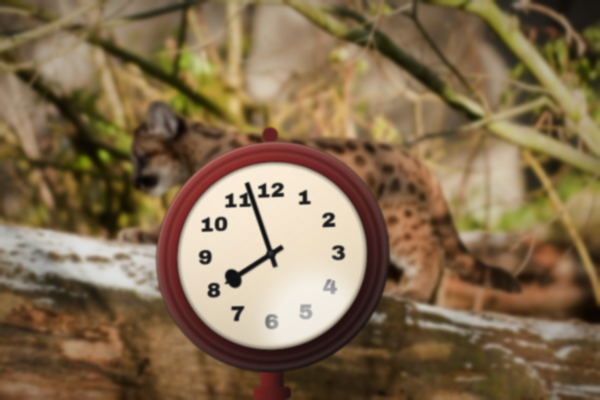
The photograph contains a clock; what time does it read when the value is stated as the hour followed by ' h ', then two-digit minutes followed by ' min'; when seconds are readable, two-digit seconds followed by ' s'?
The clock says 7 h 57 min
